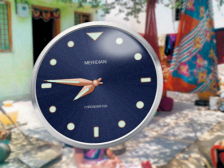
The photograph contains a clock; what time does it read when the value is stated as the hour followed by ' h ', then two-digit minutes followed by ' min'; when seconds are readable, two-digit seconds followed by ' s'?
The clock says 7 h 46 min
